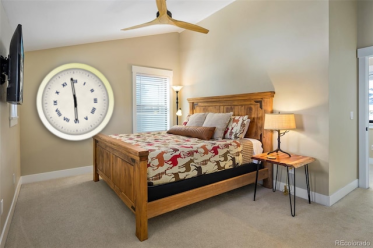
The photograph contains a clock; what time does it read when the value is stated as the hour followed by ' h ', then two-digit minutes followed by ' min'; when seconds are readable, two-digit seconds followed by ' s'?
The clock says 5 h 59 min
